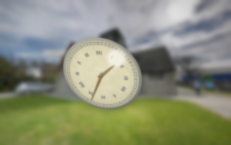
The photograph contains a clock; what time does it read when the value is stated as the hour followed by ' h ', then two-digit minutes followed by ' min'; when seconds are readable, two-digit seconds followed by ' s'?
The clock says 1 h 34 min
